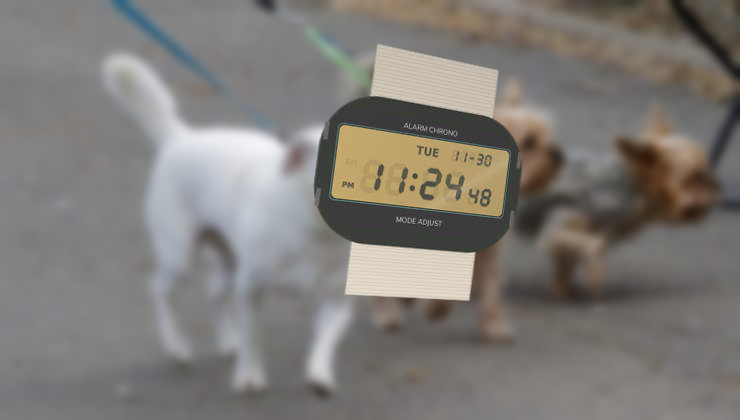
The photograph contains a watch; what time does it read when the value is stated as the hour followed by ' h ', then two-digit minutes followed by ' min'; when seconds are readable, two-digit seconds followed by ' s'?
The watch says 11 h 24 min 48 s
